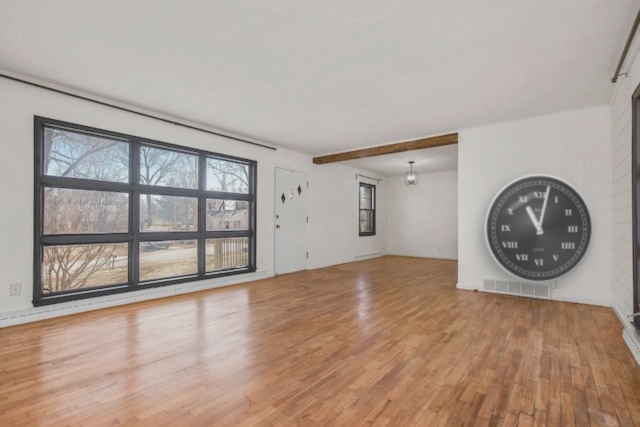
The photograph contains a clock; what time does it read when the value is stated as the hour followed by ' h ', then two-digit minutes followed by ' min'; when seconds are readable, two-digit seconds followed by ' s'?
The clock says 11 h 02 min
